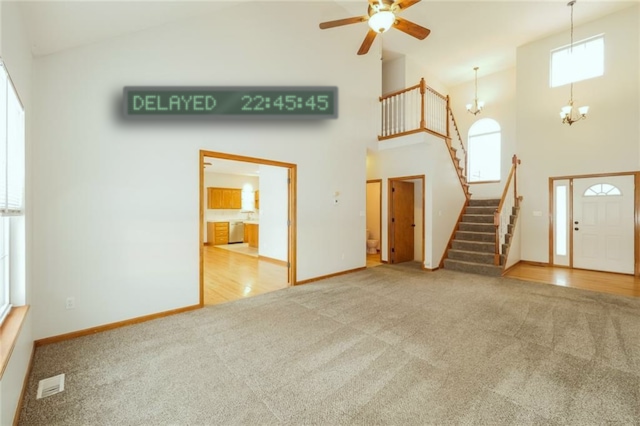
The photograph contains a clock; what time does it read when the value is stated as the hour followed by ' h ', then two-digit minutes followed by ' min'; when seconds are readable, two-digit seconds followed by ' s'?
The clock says 22 h 45 min 45 s
